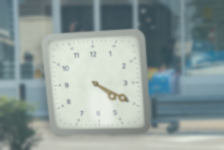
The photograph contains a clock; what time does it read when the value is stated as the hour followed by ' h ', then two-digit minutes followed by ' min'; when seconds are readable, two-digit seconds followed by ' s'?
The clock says 4 h 20 min
